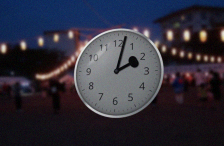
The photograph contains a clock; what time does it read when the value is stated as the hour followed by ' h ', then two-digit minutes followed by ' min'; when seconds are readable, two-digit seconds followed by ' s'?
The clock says 2 h 02 min
